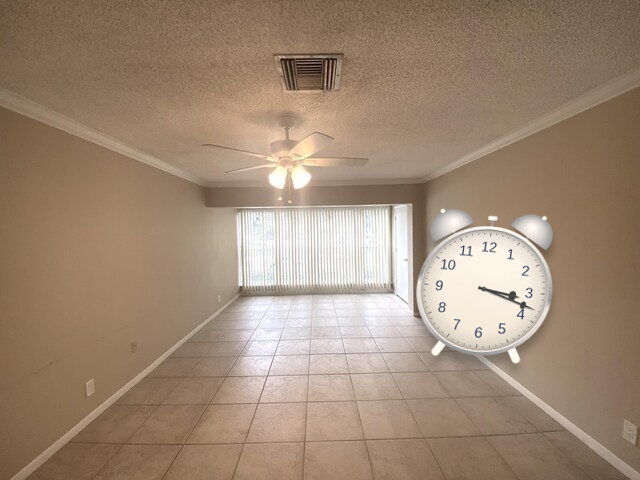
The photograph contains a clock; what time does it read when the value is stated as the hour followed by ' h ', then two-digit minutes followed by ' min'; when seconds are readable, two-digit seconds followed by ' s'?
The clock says 3 h 18 min
